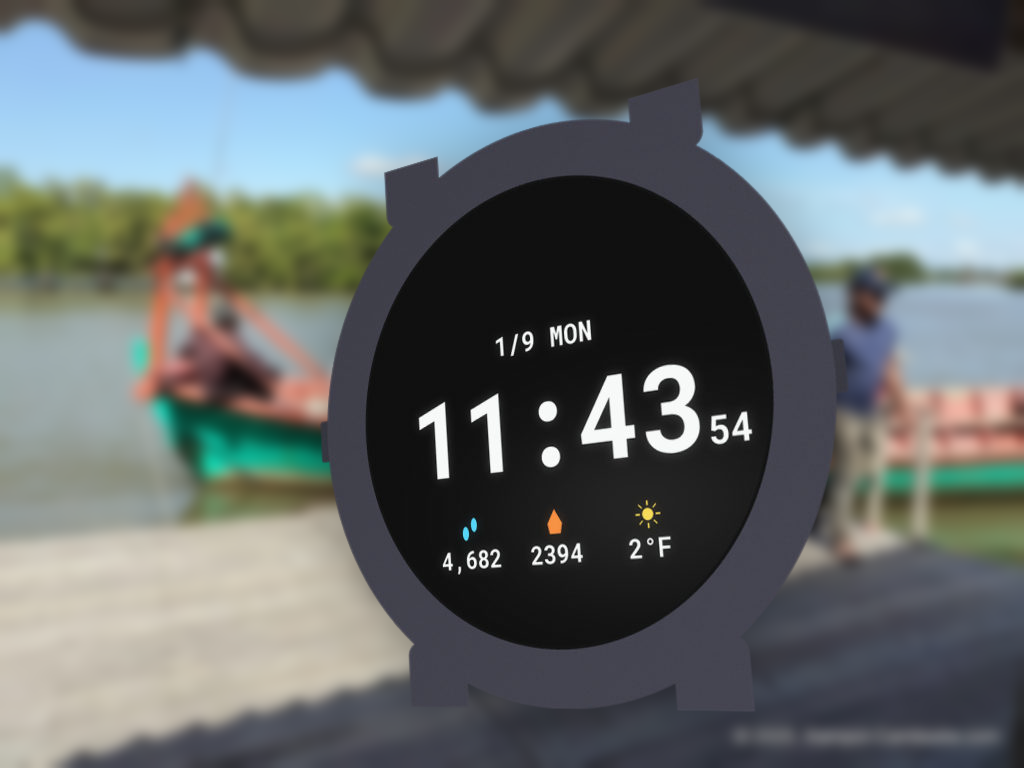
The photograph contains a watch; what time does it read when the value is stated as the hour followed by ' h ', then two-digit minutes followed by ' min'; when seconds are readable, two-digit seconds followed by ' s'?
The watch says 11 h 43 min 54 s
